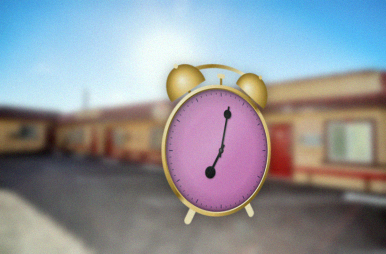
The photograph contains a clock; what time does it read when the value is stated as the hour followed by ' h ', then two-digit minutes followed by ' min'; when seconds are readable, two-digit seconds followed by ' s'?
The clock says 7 h 02 min
